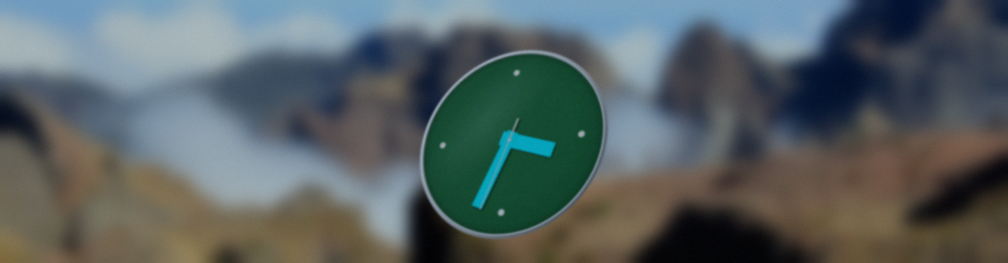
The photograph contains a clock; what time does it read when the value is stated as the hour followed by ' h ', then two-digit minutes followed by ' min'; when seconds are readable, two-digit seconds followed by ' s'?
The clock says 3 h 33 min 33 s
